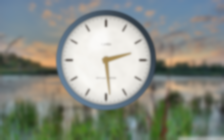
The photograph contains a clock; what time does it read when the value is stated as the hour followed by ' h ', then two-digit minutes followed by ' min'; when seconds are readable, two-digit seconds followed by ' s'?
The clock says 2 h 29 min
